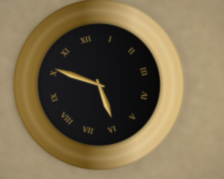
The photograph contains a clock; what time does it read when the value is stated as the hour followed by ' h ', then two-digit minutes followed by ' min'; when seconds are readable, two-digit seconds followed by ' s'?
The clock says 5 h 51 min
